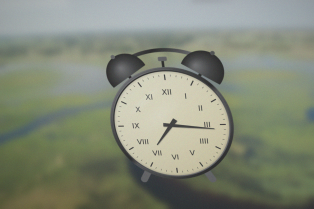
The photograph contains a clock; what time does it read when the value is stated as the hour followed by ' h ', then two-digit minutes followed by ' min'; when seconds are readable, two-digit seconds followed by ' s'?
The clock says 7 h 16 min
